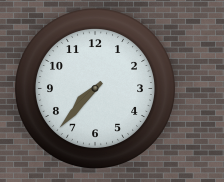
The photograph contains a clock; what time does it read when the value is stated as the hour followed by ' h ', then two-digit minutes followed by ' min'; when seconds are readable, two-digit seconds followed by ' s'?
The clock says 7 h 37 min
